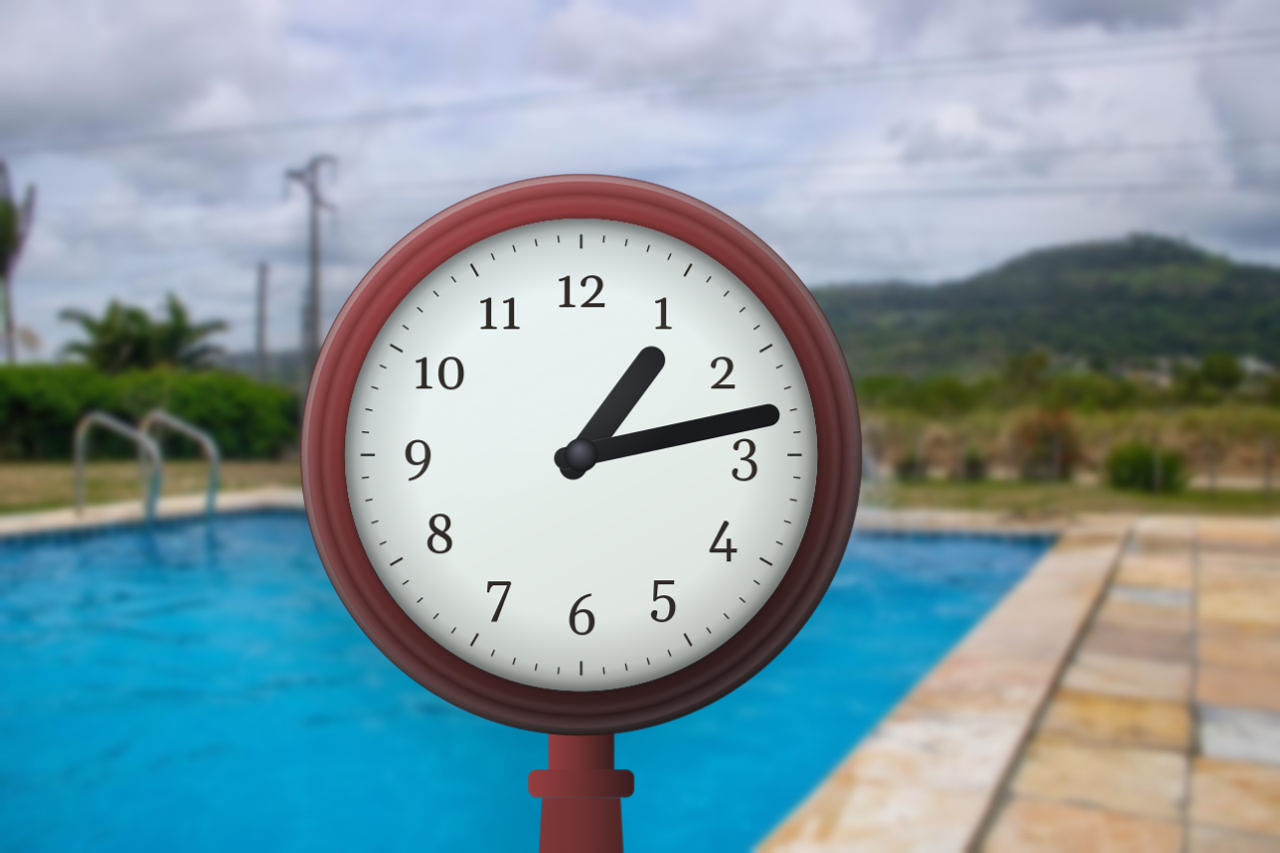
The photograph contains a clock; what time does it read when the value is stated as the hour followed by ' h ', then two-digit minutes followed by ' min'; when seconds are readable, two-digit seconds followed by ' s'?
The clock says 1 h 13 min
